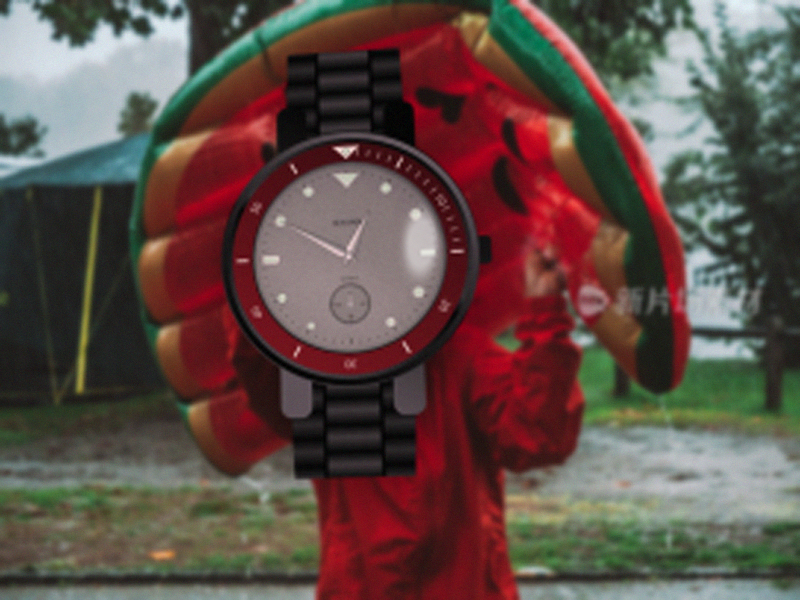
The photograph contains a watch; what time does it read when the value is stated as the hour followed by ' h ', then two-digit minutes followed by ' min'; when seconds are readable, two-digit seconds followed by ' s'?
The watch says 12 h 50 min
